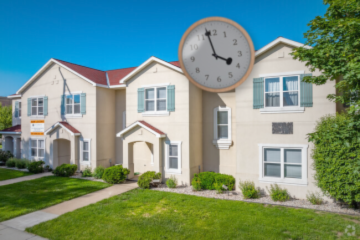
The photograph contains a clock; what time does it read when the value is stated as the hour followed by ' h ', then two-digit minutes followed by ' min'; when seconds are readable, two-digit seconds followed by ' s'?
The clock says 3 h 58 min
